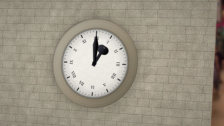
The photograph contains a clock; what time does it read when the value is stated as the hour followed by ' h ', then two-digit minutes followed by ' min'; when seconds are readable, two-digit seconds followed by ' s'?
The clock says 1 h 00 min
